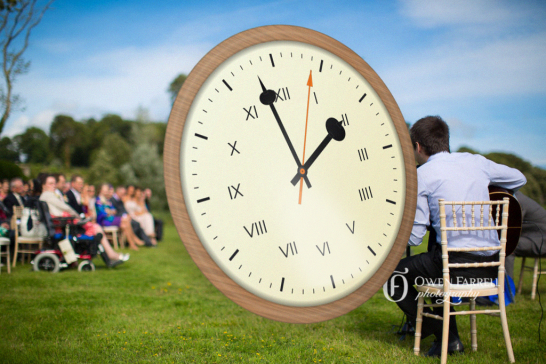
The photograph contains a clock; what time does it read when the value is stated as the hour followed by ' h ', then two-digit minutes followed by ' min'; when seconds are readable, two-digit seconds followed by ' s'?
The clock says 1 h 58 min 04 s
